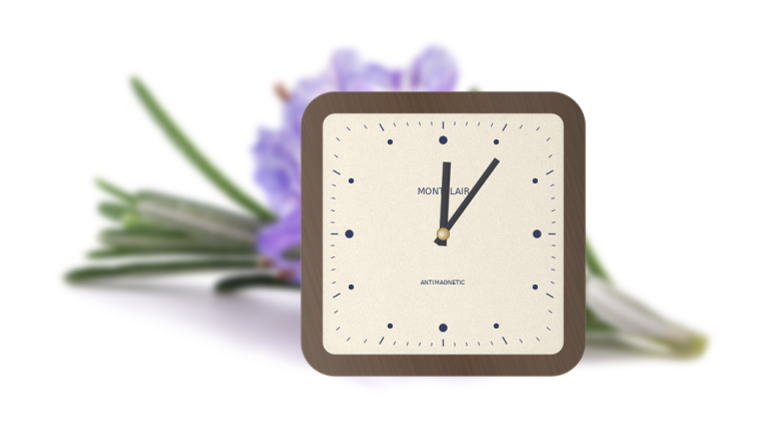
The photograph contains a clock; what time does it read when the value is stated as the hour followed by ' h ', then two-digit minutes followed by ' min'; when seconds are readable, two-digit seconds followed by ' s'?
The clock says 12 h 06 min
